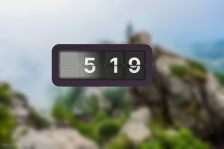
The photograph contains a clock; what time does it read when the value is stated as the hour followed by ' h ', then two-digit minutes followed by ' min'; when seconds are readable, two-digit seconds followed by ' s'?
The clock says 5 h 19 min
